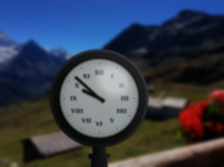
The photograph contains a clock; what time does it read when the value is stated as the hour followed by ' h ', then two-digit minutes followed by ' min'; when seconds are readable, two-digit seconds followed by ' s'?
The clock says 9 h 52 min
